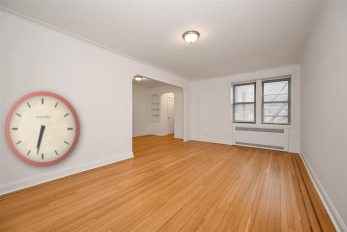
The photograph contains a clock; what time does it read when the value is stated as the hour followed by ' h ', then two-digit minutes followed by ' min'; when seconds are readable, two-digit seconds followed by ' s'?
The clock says 6 h 32 min
